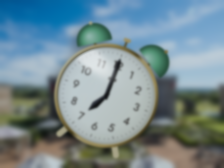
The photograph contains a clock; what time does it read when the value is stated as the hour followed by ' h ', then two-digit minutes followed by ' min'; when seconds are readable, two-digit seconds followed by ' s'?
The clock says 7 h 00 min
